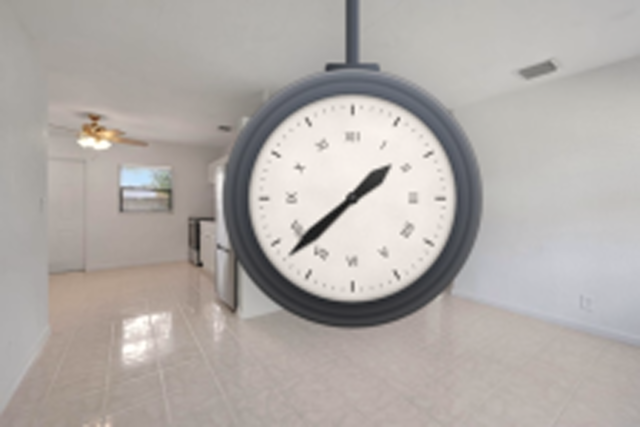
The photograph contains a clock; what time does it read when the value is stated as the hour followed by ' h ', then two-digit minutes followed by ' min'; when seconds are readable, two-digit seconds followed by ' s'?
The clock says 1 h 38 min
